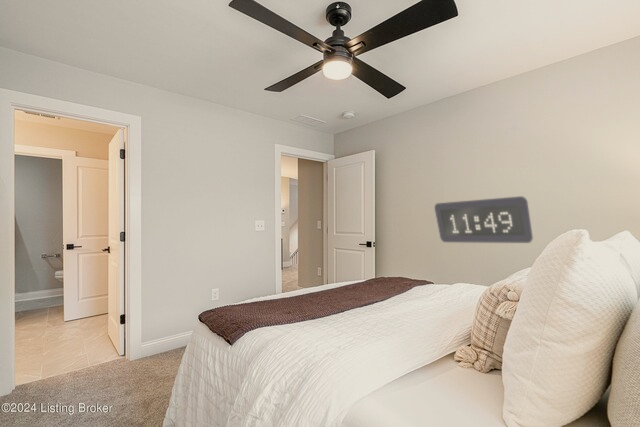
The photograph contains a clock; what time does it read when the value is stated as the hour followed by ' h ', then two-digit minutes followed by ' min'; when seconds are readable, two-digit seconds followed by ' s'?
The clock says 11 h 49 min
